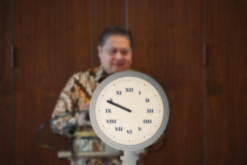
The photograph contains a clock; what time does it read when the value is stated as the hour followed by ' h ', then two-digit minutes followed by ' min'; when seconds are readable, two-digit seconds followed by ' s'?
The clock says 9 h 49 min
